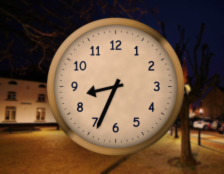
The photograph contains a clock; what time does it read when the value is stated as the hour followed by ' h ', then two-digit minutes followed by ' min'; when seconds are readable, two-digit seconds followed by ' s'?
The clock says 8 h 34 min
